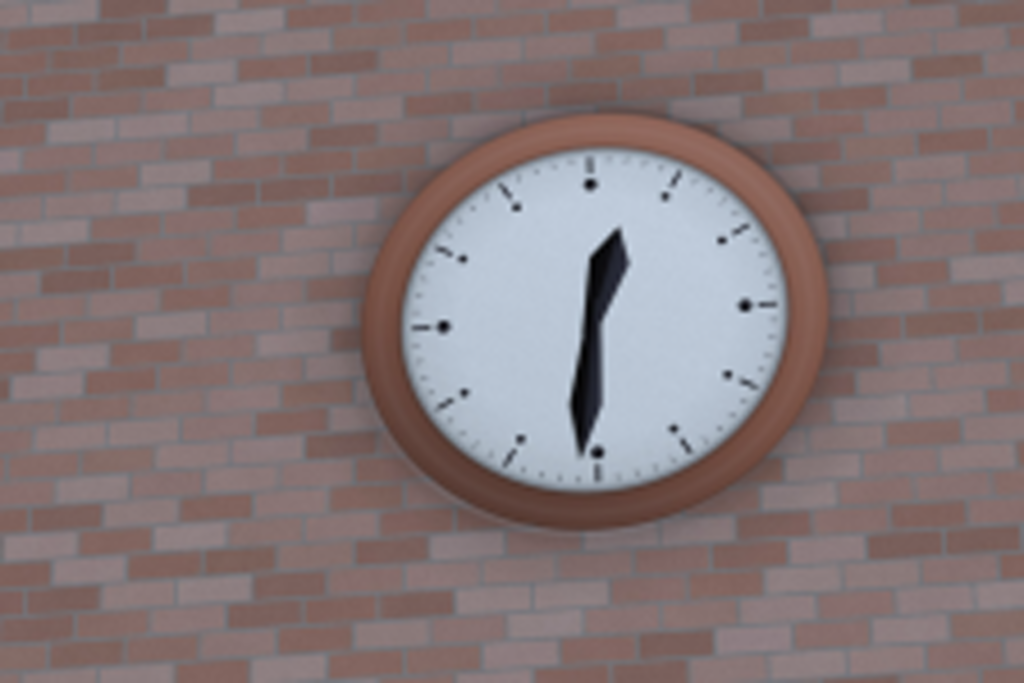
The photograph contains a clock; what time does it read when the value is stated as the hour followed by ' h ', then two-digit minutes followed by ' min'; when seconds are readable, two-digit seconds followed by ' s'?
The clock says 12 h 31 min
